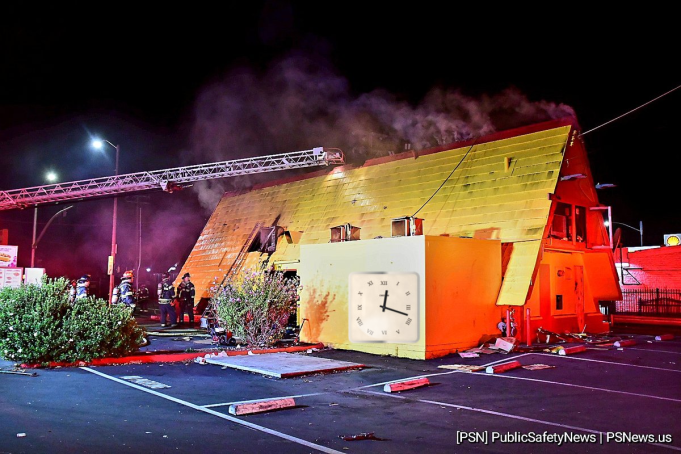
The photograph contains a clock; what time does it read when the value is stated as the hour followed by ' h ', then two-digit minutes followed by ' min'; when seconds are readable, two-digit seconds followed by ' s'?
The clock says 12 h 18 min
